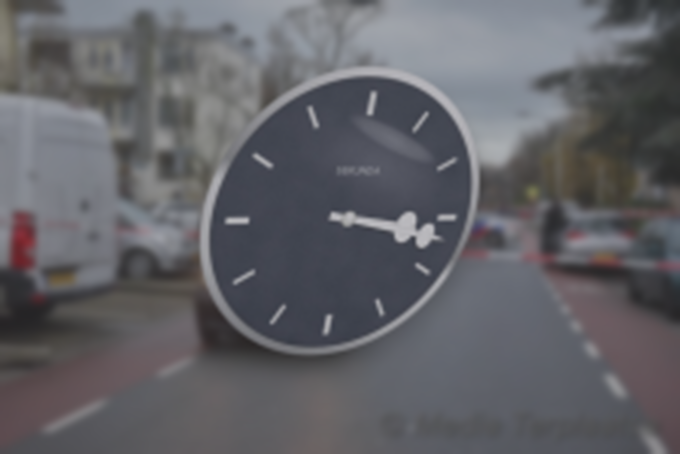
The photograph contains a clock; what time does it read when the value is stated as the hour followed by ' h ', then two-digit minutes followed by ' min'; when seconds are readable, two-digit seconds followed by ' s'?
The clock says 3 h 17 min
